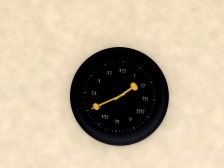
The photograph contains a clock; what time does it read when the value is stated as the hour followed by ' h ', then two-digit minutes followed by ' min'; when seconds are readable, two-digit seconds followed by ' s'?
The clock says 1 h 40 min
